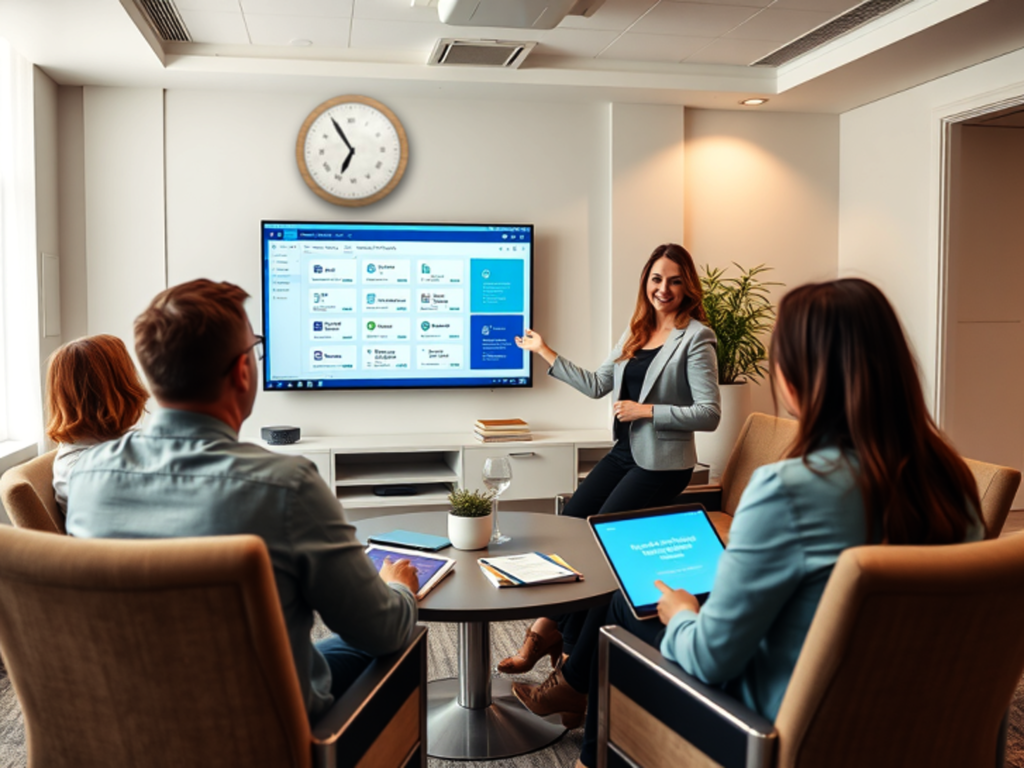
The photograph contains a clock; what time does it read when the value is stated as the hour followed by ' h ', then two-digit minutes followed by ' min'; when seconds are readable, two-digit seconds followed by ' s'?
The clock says 6 h 55 min
